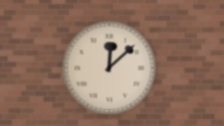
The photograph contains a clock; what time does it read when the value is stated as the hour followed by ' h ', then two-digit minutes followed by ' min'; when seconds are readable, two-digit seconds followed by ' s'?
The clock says 12 h 08 min
